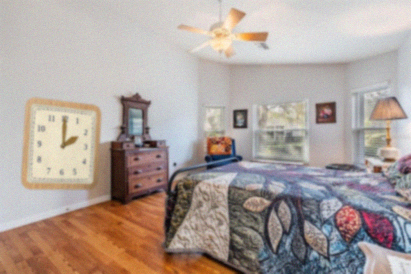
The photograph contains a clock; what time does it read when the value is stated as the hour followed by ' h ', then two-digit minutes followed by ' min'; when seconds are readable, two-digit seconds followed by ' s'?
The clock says 2 h 00 min
